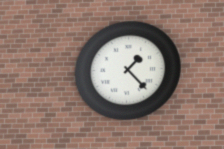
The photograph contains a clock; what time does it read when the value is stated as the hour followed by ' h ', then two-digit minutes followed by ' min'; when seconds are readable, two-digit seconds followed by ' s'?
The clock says 1 h 23 min
